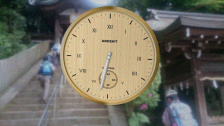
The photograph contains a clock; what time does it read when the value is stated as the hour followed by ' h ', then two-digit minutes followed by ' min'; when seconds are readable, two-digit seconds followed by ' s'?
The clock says 6 h 32 min
